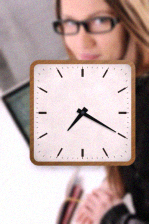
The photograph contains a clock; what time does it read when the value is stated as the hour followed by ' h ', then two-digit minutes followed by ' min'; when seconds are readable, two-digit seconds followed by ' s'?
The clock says 7 h 20 min
